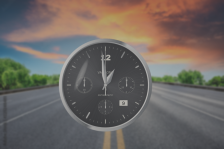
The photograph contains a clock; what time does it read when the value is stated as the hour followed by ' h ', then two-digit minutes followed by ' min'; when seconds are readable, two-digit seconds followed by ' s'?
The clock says 12 h 59 min
